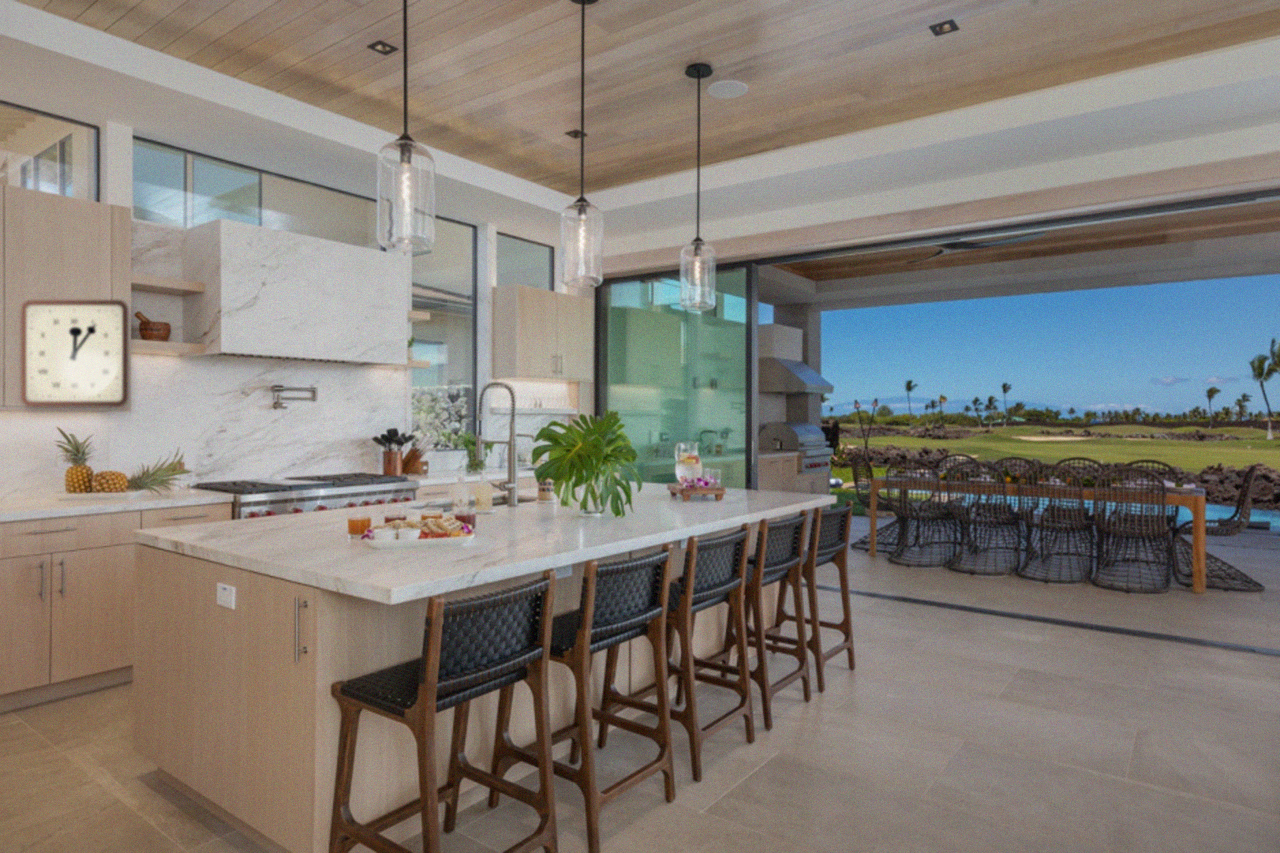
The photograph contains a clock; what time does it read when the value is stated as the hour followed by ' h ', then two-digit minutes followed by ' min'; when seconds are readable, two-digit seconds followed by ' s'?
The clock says 12 h 06 min
